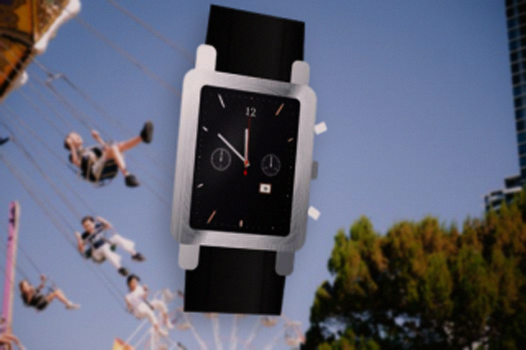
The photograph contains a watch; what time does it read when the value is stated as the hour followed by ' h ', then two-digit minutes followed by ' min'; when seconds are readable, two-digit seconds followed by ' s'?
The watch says 11 h 51 min
